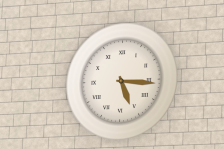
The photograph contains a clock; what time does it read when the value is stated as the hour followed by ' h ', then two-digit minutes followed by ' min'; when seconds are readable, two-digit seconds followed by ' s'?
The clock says 5 h 16 min
